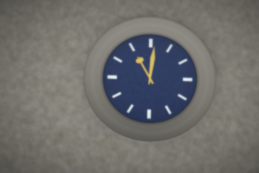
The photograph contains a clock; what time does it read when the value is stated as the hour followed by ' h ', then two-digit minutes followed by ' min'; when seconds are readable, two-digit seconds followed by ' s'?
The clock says 11 h 01 min
